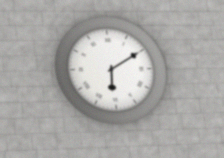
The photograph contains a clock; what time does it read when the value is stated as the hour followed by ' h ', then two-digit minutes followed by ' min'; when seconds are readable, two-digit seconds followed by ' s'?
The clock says 6 h 10 min
